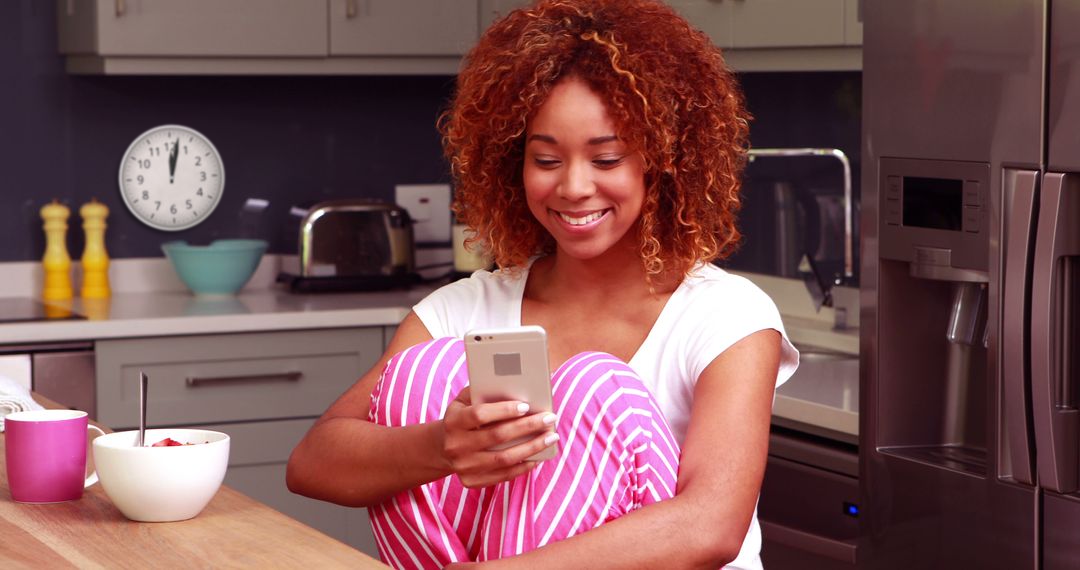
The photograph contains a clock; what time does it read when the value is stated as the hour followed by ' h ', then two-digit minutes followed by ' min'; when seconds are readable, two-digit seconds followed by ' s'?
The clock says 12 h 02 min
